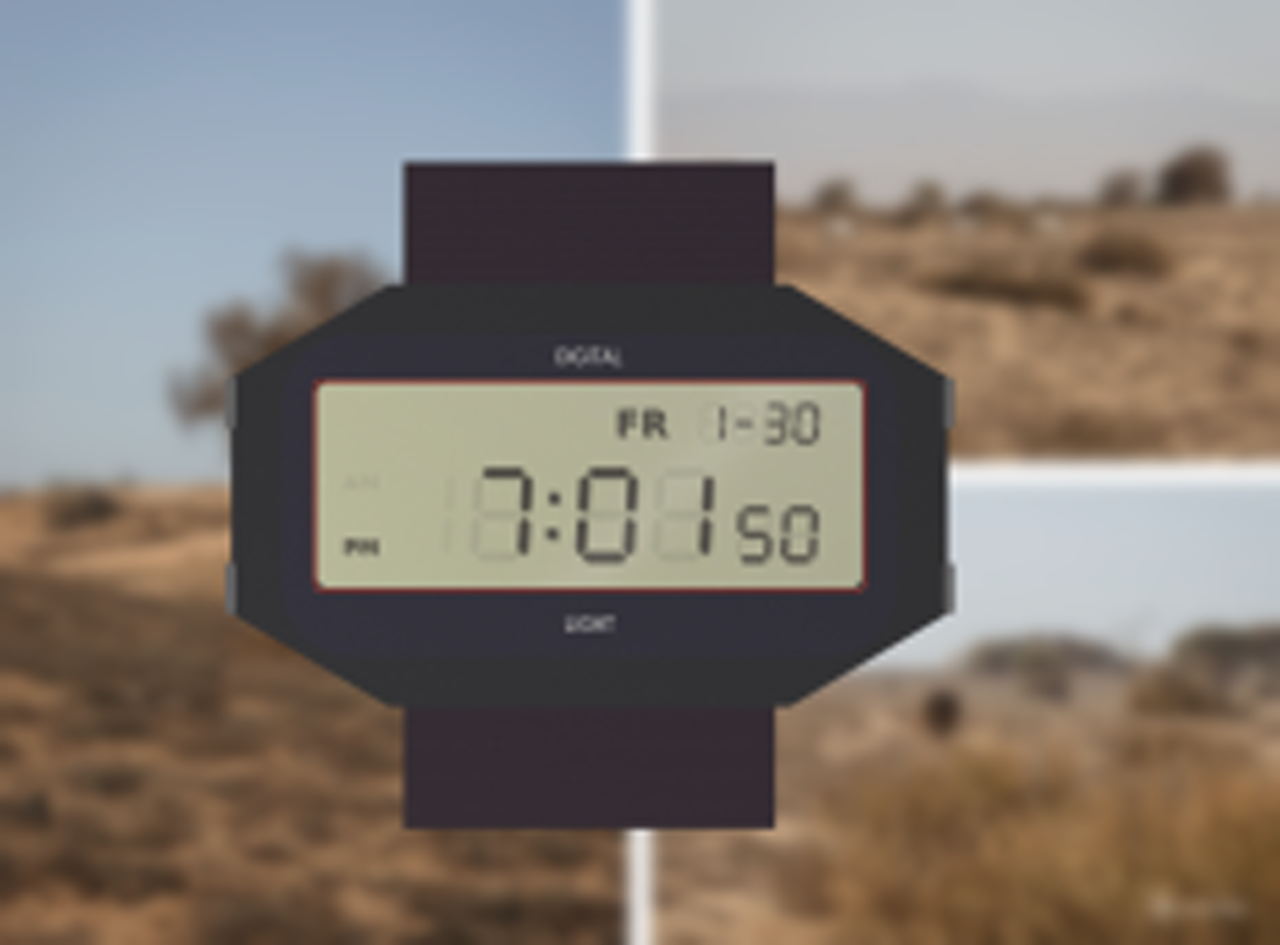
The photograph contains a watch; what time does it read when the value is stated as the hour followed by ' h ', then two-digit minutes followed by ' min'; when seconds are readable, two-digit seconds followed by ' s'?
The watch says 7 h 01 min 50 s
